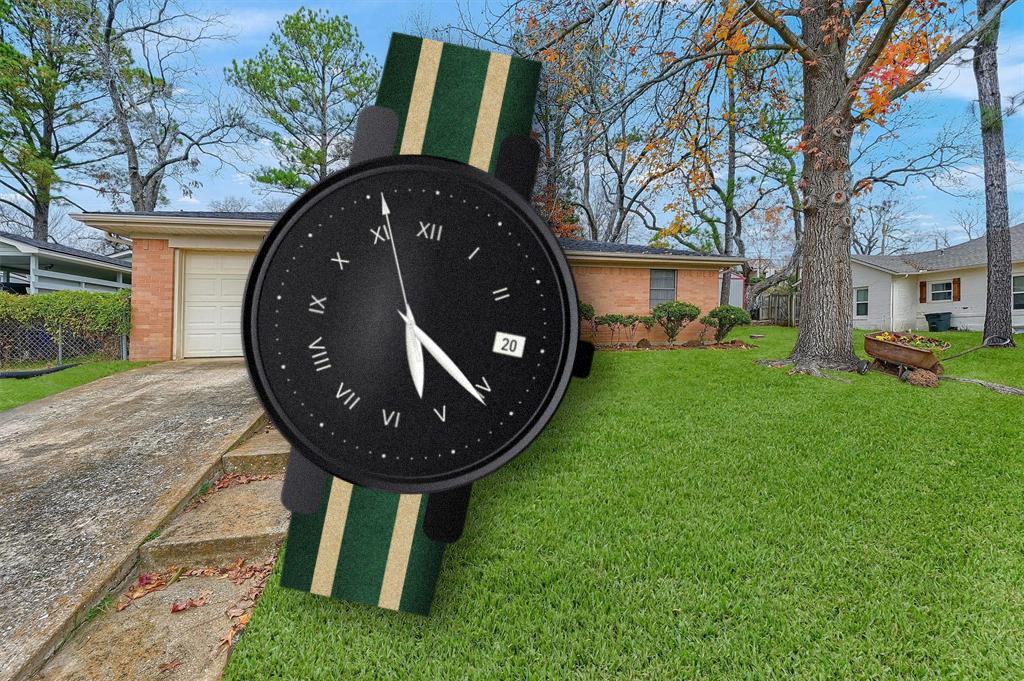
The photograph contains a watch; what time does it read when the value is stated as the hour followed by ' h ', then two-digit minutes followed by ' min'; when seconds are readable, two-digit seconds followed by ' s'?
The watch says 5 h 20 min 56 s
